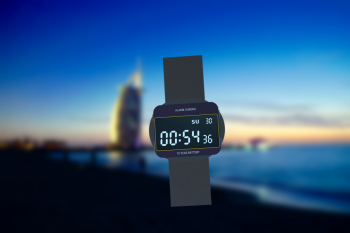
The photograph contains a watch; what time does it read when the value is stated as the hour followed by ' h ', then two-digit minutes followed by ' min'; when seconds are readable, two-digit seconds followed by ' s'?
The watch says 0 h 54 min 36 s
